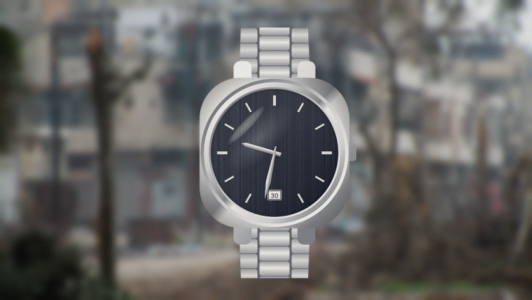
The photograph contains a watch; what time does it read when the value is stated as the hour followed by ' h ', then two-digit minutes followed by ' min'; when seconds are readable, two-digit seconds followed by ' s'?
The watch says 9 h 32 min
